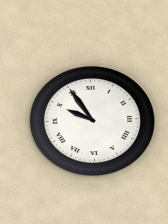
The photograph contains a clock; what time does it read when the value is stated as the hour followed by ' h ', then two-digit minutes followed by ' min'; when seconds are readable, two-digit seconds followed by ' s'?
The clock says 9 h 55 min
